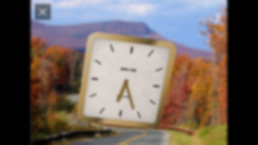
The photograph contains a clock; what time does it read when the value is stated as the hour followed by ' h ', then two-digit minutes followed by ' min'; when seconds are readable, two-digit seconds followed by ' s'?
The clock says 6 h 26 min
